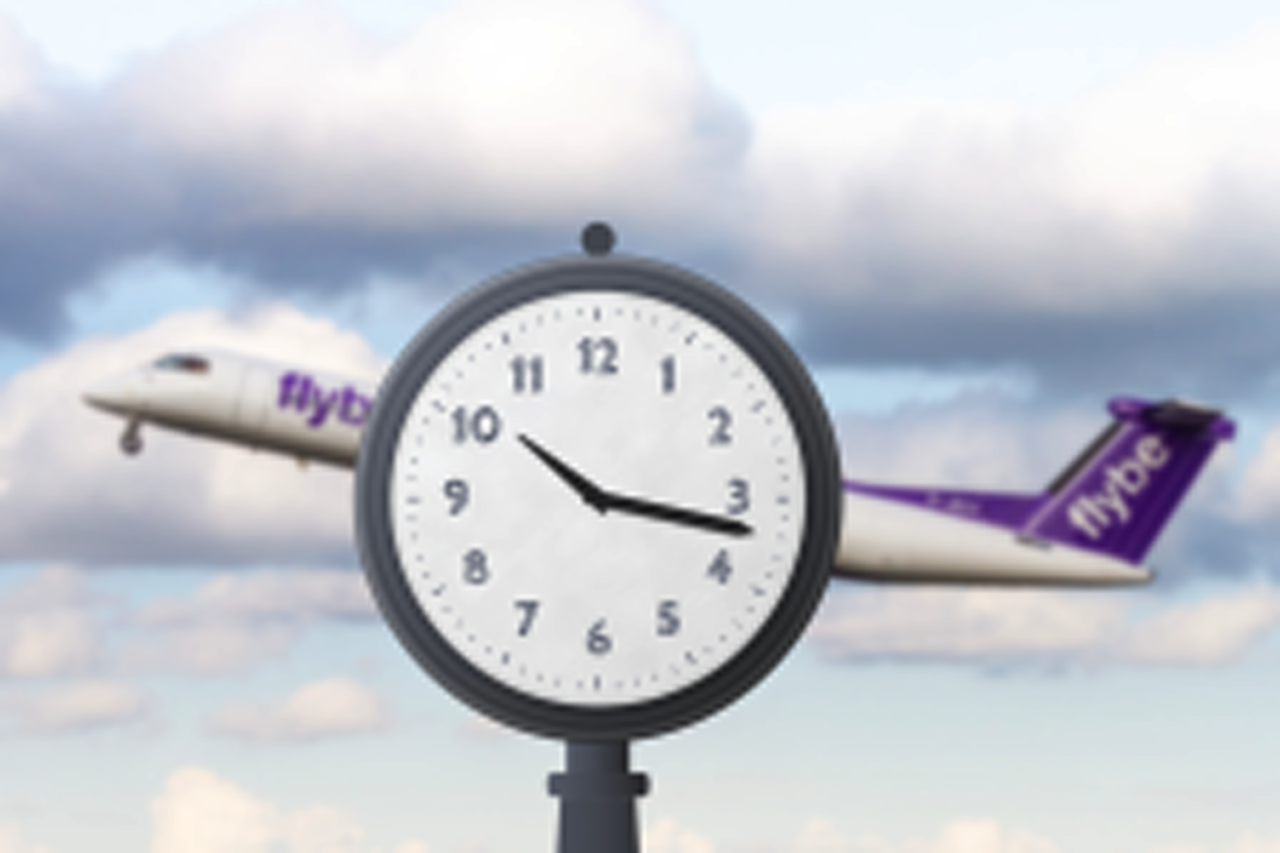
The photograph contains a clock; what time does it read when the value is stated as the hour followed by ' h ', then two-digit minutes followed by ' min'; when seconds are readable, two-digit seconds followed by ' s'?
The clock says 10 h 17 min
